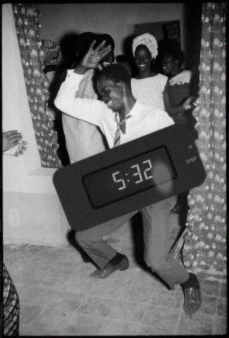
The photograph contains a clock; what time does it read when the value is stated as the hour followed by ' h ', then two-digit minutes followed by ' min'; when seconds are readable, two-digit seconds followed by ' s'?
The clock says 5 h 32 min
